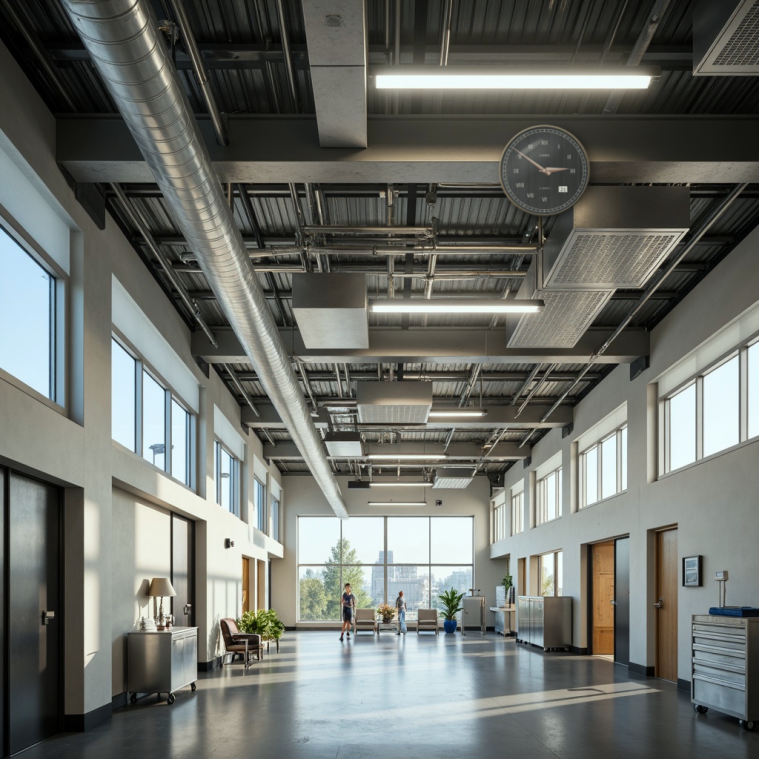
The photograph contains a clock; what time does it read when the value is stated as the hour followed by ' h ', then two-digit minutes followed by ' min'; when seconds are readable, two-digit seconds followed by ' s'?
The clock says 2 h 51 min
